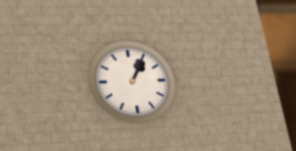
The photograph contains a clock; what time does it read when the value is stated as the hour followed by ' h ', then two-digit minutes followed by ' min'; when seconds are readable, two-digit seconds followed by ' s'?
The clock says 1 h 05 min
